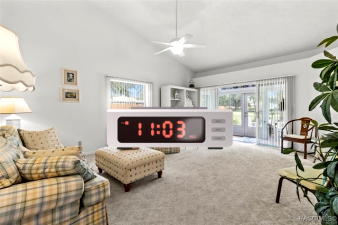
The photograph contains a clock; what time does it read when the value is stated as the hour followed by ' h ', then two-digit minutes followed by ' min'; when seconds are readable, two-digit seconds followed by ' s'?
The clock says 11 h 03 min
